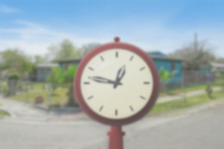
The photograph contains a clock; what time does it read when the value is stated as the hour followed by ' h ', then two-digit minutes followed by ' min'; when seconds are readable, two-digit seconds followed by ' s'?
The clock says 12 h 47 min
